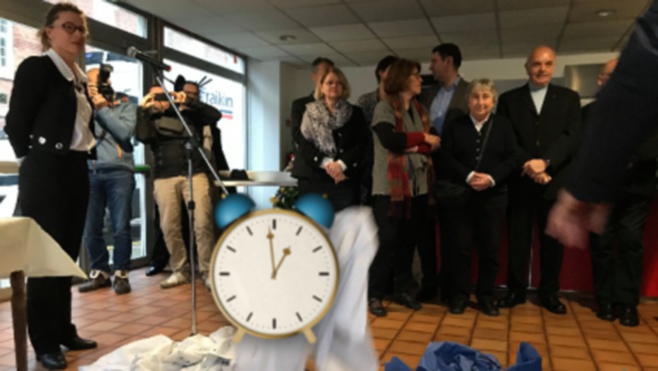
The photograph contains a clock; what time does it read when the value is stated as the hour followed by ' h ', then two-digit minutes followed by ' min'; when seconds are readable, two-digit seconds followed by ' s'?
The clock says 12 h 59 min
